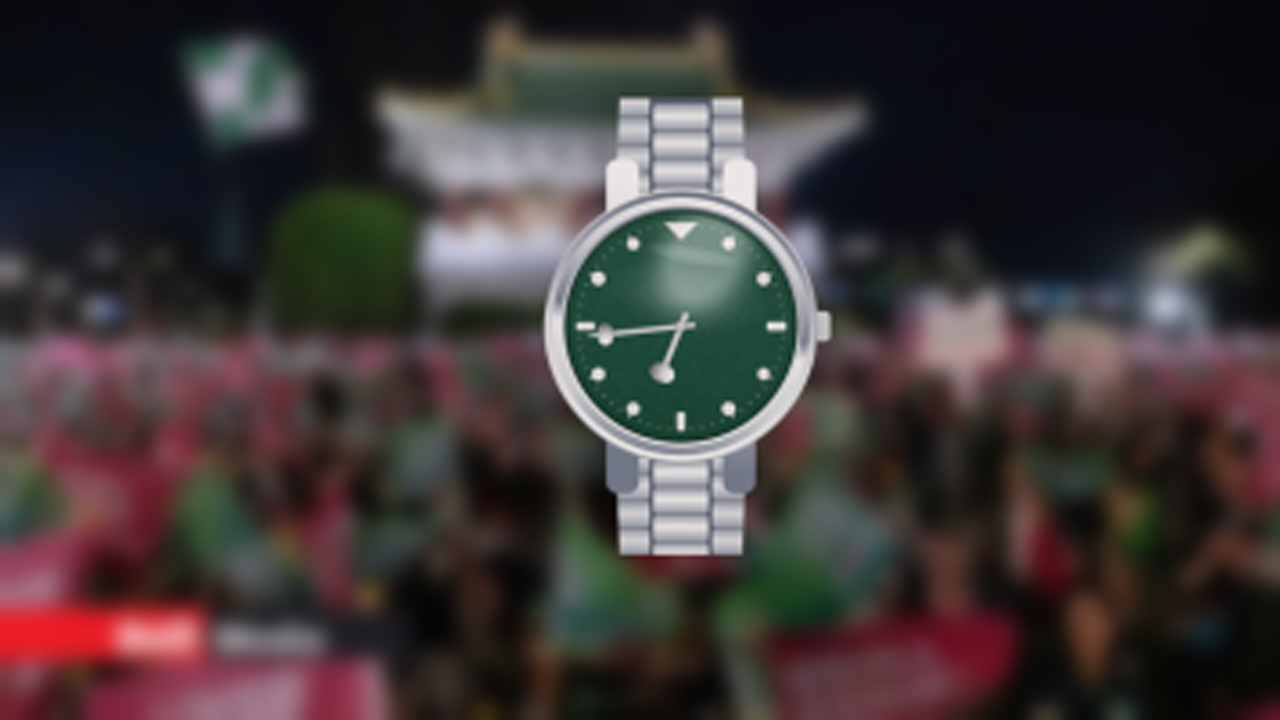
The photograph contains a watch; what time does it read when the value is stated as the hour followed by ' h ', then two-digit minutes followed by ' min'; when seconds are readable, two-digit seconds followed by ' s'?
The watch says 6 h 44 min
